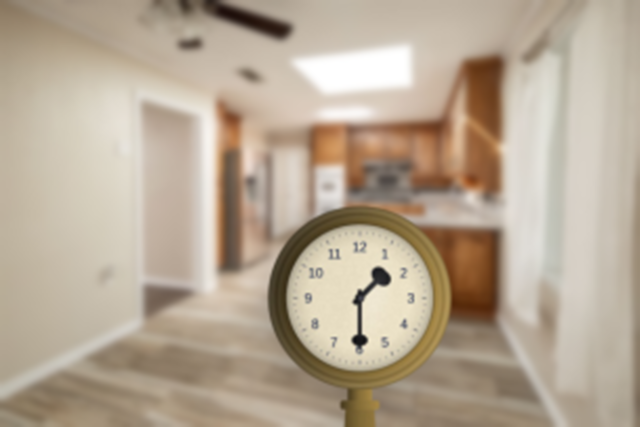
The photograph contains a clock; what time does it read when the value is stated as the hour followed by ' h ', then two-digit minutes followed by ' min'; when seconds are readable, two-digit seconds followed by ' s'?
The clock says 1 h 30 min
